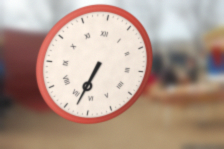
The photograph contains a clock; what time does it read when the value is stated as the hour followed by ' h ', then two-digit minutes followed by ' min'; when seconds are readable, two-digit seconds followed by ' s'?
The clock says 6 h 33 min
